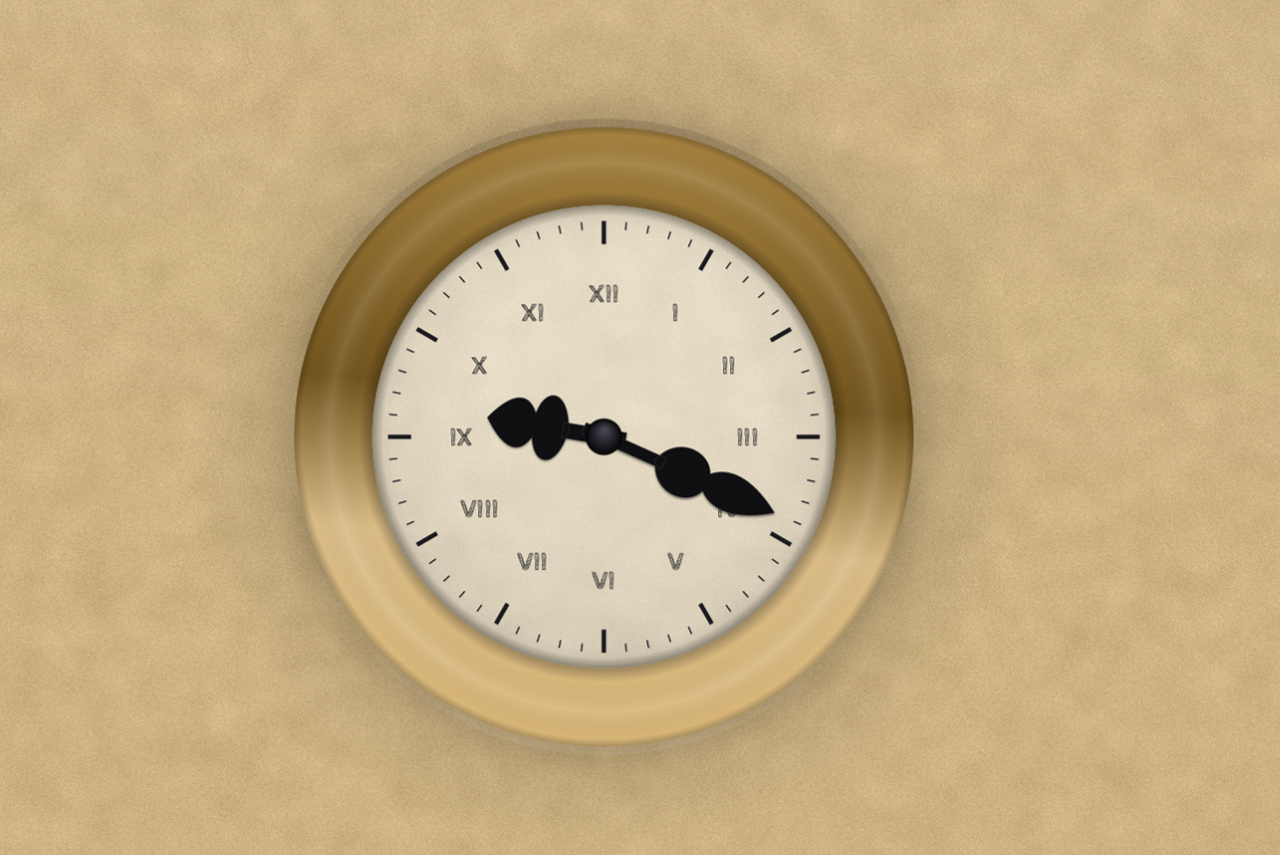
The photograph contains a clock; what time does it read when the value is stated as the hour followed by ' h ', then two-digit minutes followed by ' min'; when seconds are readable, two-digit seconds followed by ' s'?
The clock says 9 h 19 min
